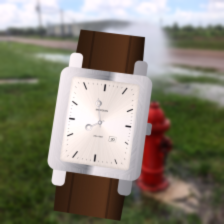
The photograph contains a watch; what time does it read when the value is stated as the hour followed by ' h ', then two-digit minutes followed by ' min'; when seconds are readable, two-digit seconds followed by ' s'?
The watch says 7 h 58 min
